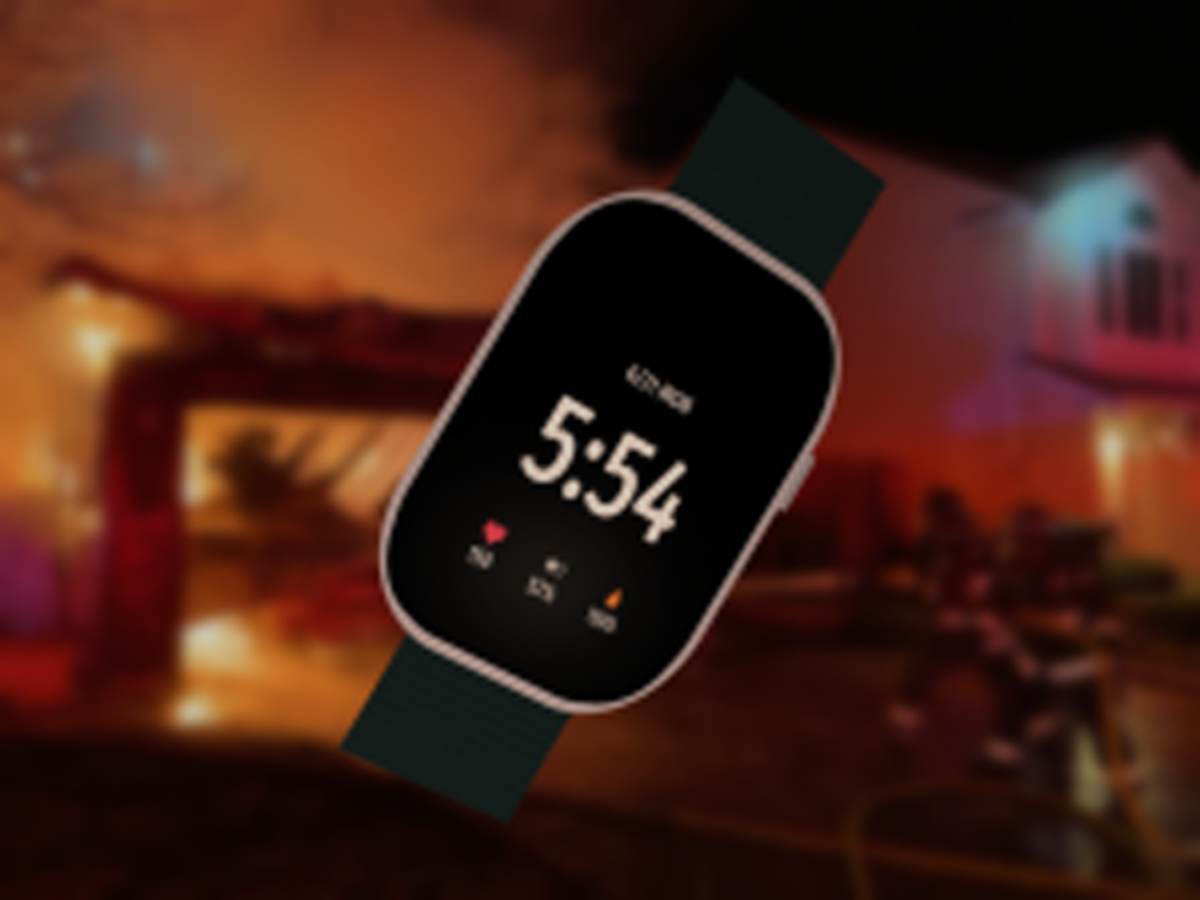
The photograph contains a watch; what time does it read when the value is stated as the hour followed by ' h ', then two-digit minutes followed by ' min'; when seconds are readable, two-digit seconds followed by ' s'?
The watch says 5 h 54 min
